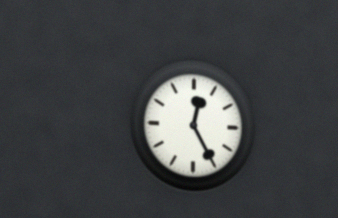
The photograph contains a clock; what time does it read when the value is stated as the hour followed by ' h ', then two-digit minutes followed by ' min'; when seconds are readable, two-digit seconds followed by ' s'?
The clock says 12 h 25 min
